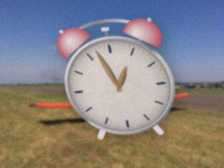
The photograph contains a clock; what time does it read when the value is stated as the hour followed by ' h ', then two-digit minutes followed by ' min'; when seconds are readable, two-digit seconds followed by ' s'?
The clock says 12 h 57 min
